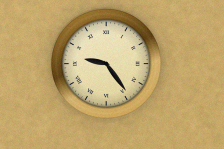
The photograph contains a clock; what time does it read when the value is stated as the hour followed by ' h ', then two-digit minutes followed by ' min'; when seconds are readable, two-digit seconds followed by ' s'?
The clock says 9 h 24 min
